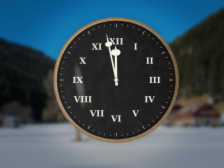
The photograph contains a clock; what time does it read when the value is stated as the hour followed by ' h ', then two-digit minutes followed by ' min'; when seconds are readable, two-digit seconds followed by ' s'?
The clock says 11 h 58 min
